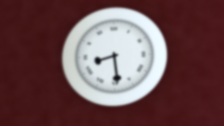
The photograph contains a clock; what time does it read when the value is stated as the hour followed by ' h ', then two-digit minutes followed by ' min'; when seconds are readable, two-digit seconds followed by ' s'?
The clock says 8 h 29 min
